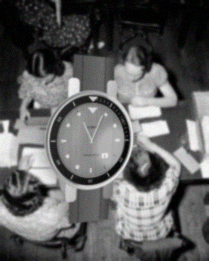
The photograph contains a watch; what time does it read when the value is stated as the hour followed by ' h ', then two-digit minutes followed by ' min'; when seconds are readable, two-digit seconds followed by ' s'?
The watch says 11 h 04 min
